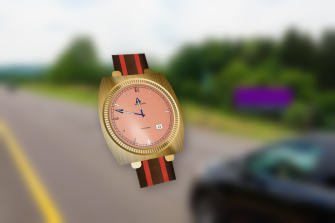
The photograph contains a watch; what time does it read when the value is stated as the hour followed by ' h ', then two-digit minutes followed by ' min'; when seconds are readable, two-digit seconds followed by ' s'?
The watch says 11 h 48 min
